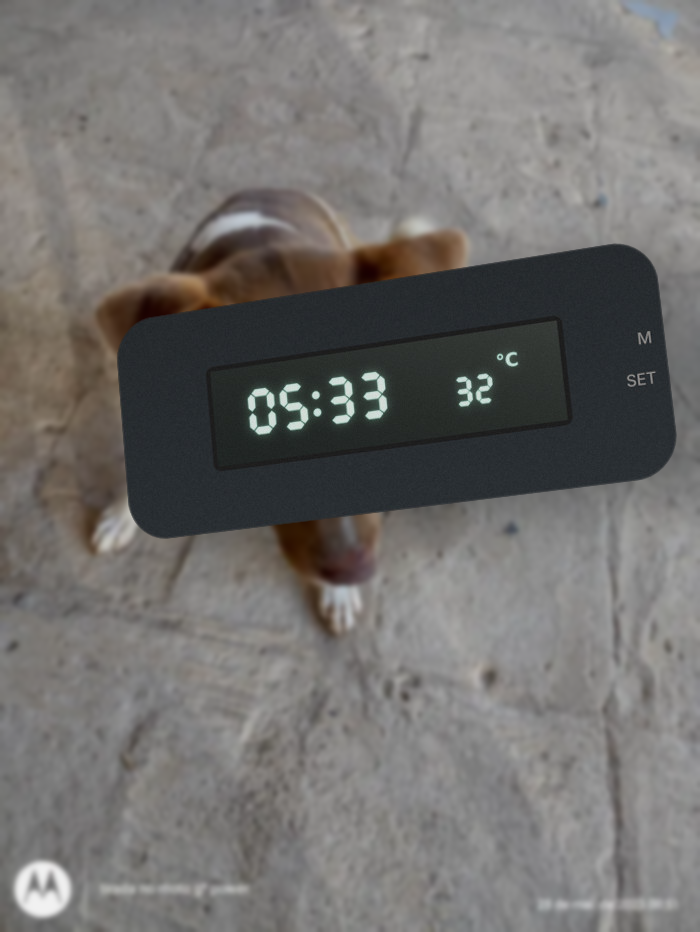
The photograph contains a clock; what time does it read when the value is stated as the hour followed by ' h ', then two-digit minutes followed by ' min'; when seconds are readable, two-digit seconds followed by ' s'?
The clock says 5 h 33 min
